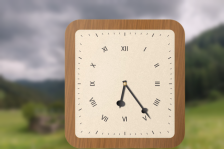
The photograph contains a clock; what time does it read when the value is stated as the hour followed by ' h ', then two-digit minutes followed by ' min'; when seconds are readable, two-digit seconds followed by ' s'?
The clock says 6 h 24 min
